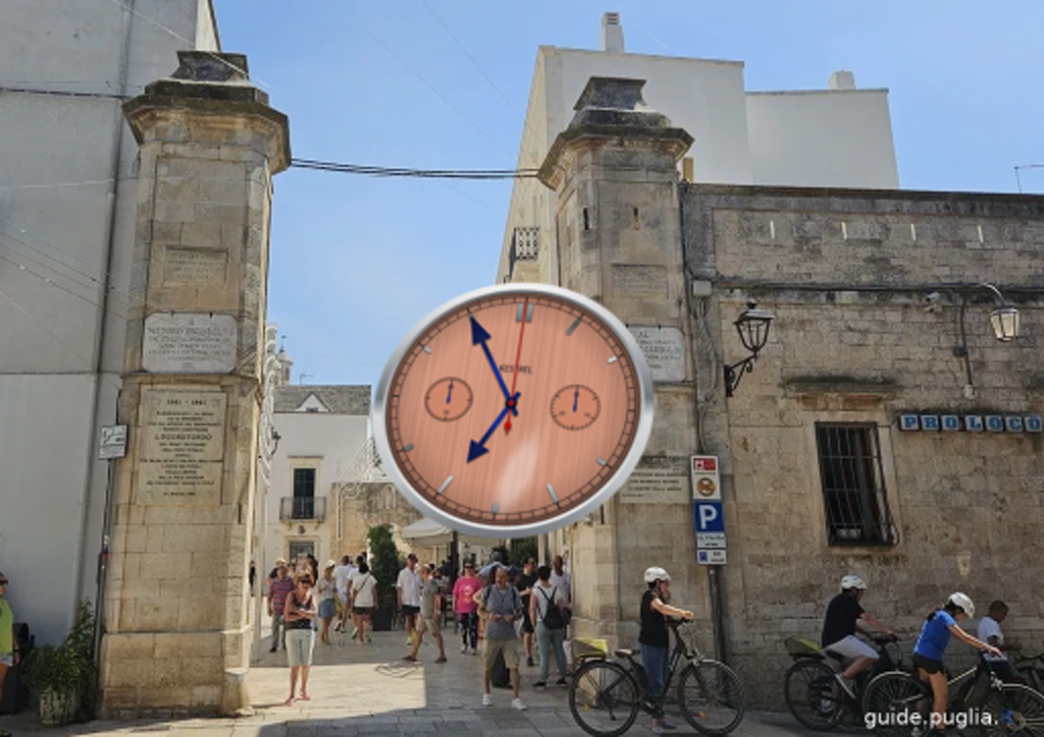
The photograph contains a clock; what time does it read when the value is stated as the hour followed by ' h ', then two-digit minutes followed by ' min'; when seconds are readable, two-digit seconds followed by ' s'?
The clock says 6 h 55 min
